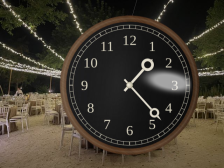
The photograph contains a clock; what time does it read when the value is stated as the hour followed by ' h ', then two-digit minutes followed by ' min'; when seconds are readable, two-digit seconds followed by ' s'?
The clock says 1 h 23 min
